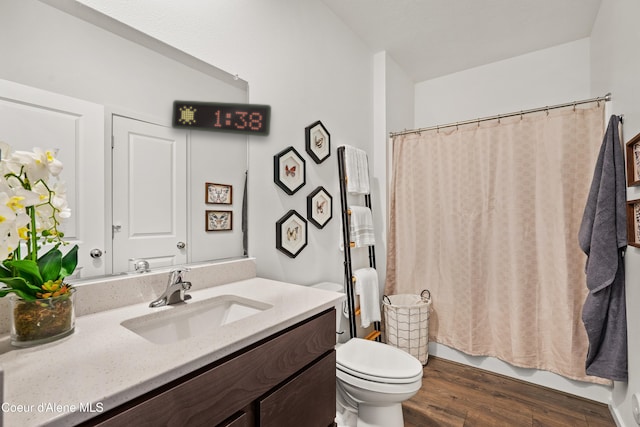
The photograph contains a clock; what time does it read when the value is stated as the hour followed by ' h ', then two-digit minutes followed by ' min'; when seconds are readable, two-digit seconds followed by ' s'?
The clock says 1 h 38 min
